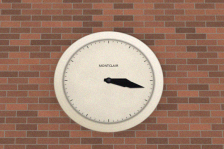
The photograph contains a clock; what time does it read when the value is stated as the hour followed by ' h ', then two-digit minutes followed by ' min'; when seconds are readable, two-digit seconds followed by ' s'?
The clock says 3 h 17 min
